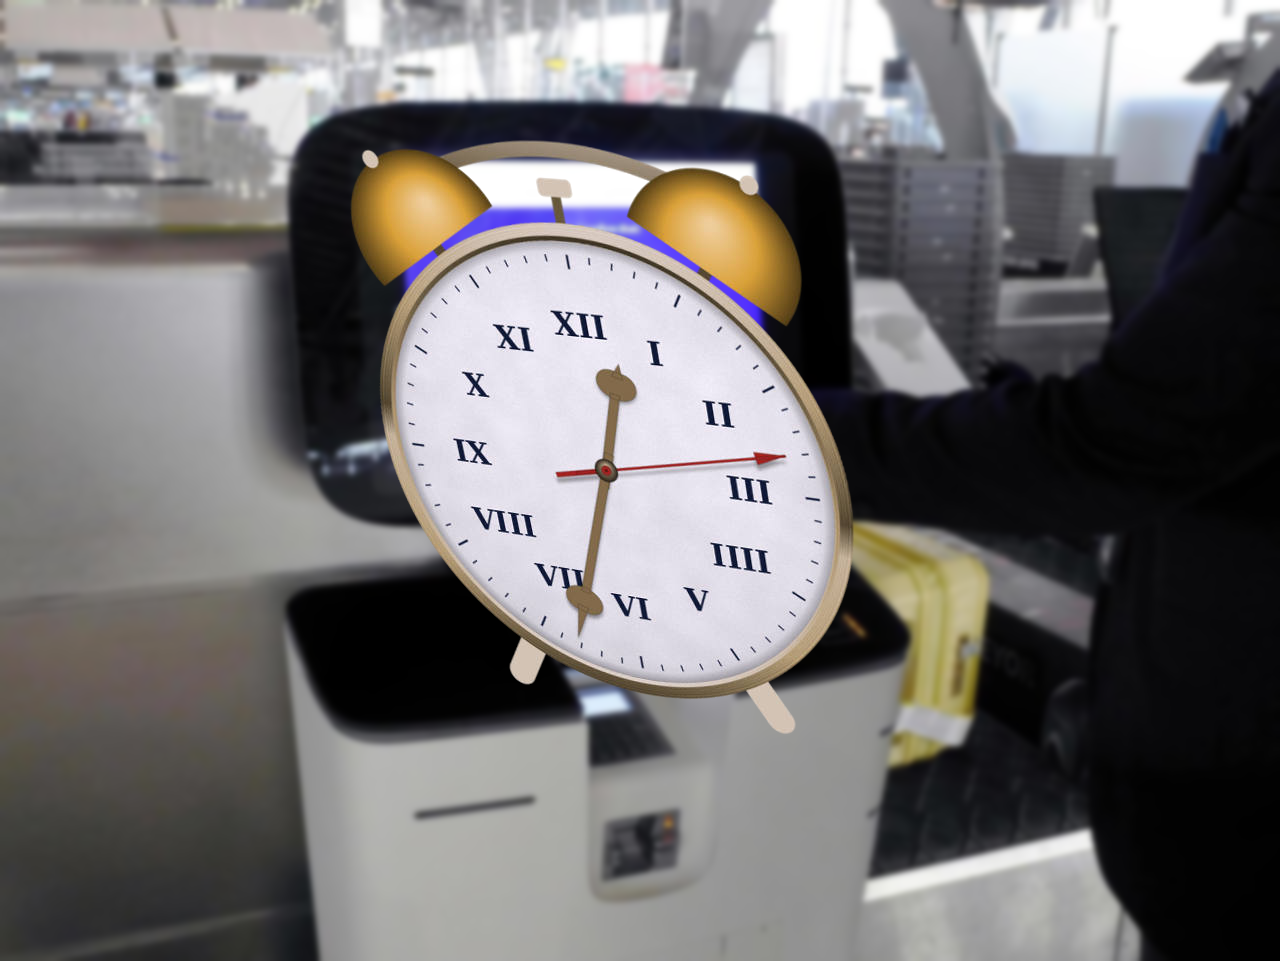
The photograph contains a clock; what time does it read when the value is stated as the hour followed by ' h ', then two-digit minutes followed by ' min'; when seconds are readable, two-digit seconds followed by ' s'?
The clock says 12 h 33 min 13 s
